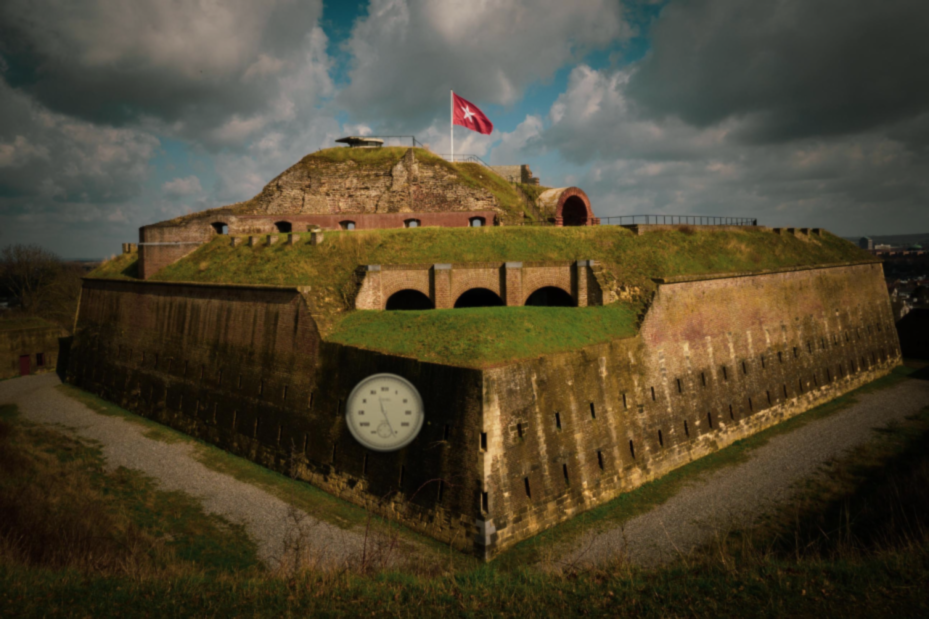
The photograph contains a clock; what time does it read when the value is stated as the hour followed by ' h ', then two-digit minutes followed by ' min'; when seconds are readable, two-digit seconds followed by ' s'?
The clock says 11 h 26 min
